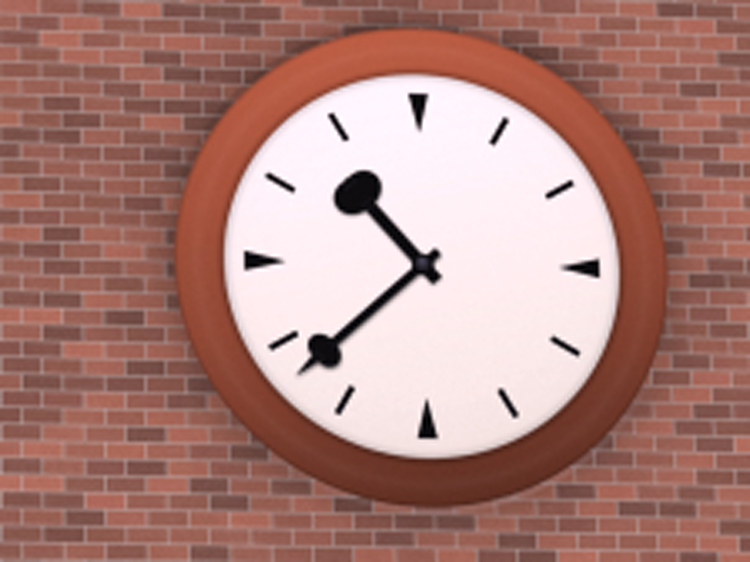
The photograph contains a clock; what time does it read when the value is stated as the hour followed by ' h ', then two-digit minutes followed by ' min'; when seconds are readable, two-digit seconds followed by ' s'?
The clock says 10 h 38 min
